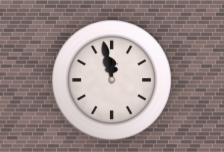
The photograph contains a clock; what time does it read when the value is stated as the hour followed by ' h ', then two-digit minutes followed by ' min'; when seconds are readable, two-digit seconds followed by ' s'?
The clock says 11 h 58 min
